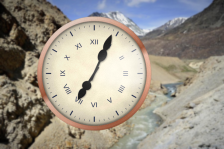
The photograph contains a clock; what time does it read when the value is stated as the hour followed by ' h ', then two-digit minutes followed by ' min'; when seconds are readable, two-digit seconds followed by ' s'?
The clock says 7 h 04 min
